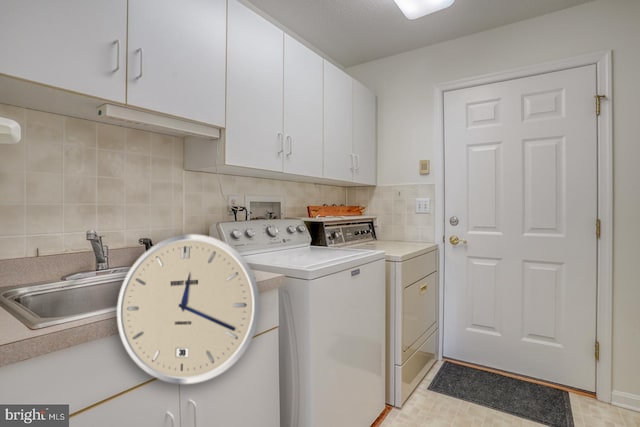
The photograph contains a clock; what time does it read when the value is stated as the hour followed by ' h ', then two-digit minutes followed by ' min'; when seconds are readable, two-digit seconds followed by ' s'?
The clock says 12 h 19 min
